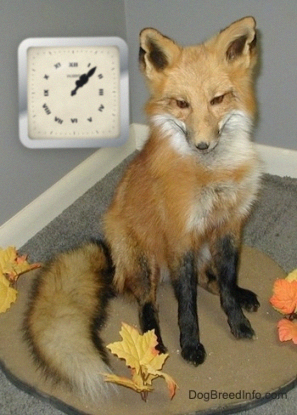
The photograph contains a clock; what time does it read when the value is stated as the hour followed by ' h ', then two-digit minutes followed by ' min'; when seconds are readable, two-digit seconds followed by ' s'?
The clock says 1 h 07 min
